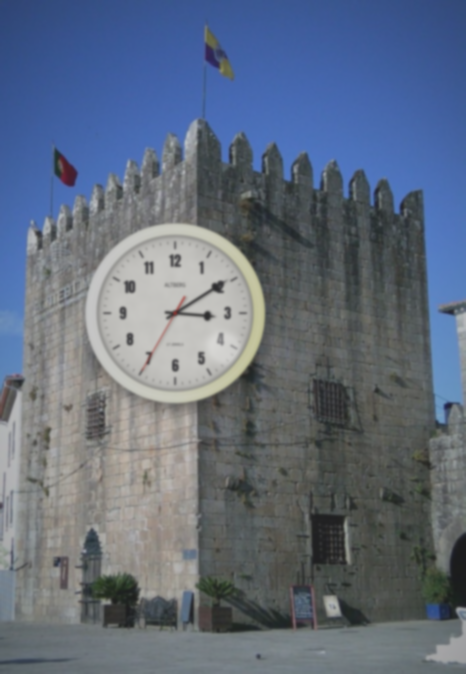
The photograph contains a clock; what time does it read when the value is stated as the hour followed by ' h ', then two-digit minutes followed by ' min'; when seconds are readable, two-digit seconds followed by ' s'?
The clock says 3 h 09 min 35 s
